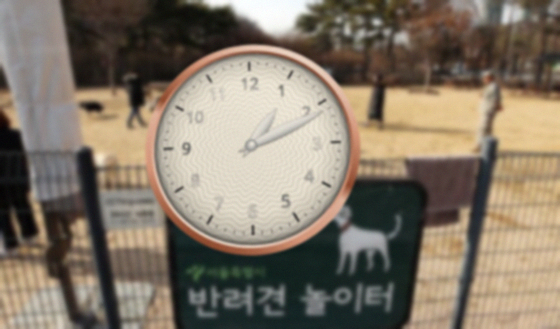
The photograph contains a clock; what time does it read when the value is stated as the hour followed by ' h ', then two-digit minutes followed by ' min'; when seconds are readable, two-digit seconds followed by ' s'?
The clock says 1 h 11 min
